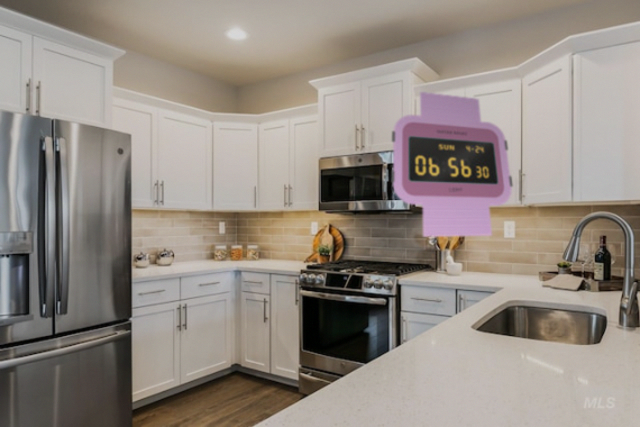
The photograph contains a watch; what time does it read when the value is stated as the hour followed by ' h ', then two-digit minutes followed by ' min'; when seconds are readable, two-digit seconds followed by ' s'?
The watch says 6 h 56 min 30 s
